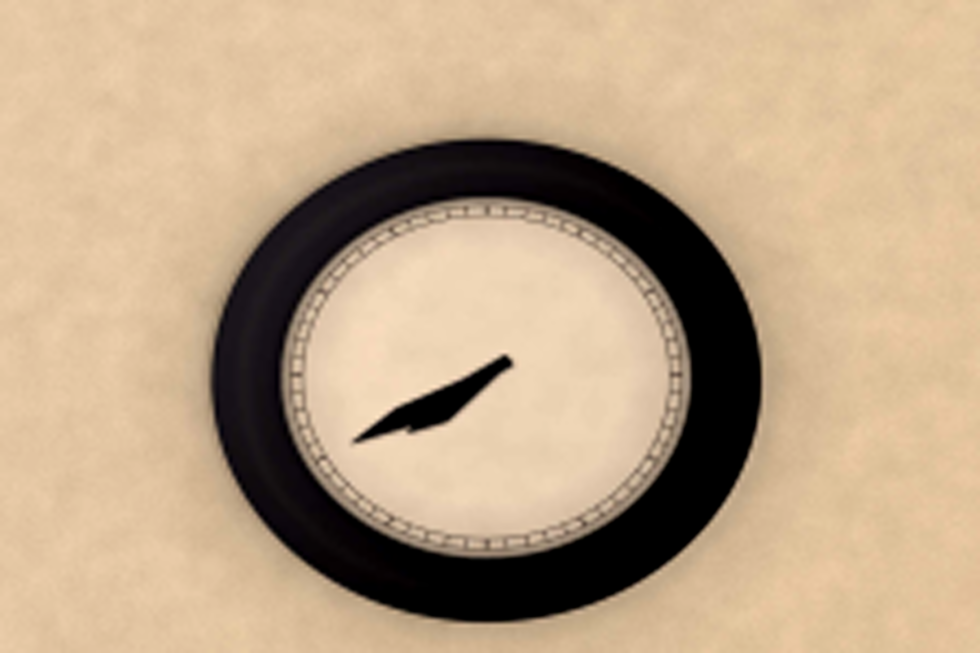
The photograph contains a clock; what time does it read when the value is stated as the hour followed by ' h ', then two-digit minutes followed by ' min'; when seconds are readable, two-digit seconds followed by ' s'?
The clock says 7 h 40 min
